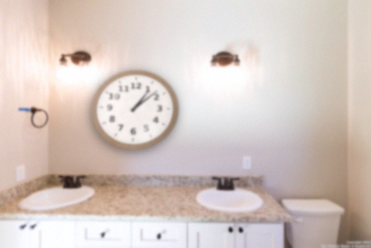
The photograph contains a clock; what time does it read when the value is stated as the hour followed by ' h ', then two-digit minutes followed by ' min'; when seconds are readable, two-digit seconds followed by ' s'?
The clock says 1 h 08 min
